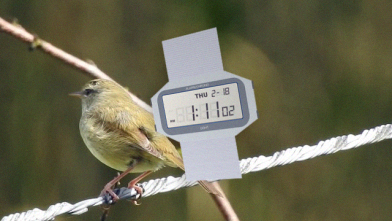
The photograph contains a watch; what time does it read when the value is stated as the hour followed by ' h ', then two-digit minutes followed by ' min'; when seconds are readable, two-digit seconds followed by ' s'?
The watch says 1 h 11 min 02 s
